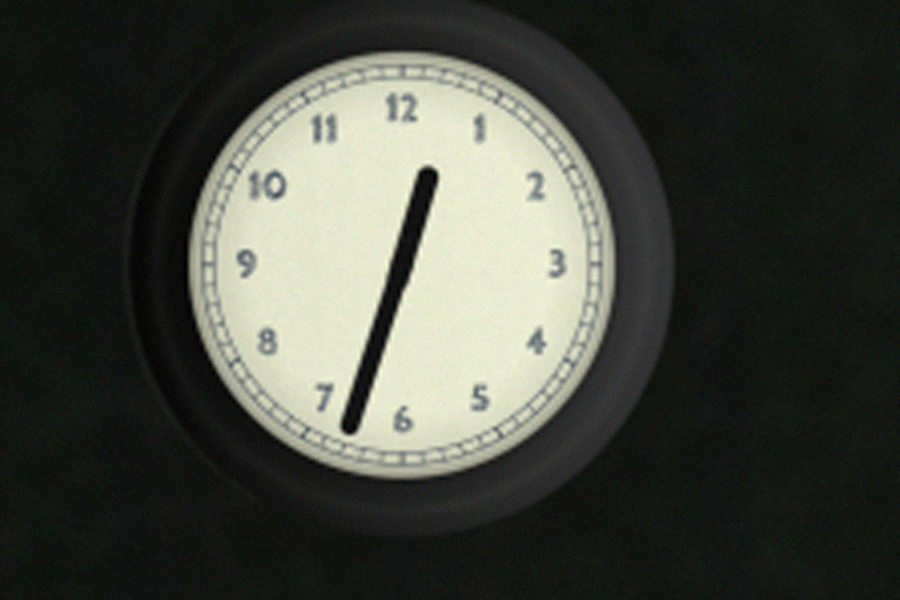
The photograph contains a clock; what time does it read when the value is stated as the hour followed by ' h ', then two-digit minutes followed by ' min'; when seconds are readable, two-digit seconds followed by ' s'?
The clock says 12 h 33 min
